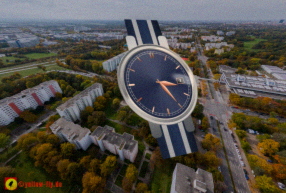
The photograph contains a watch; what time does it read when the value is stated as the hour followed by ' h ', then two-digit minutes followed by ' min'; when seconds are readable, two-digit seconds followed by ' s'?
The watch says 3 h 25 min
